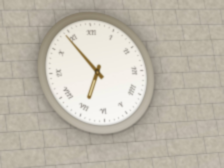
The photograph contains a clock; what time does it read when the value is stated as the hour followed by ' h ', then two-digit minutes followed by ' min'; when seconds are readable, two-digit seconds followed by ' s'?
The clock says 6 h 54 min
